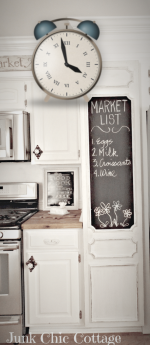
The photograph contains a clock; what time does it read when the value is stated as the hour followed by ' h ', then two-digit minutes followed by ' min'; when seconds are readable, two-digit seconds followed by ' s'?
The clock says 3 h 58 min
